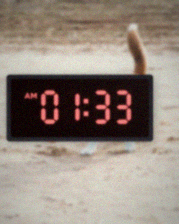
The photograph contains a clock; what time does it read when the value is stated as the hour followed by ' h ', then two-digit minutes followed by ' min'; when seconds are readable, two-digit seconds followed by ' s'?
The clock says 1 h 33 min
